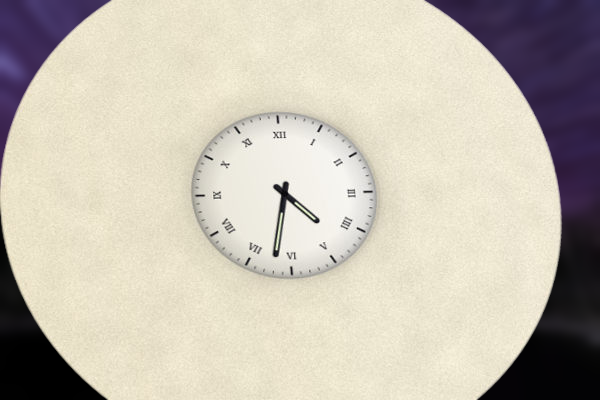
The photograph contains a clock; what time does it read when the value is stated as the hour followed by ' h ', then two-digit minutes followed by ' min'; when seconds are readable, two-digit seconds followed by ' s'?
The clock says 4 h 32 min
